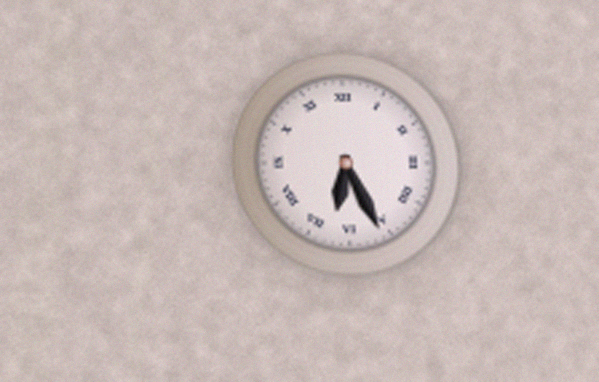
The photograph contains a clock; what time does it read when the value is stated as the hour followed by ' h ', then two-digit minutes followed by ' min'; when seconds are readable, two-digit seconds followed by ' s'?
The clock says 6 h 26 min
